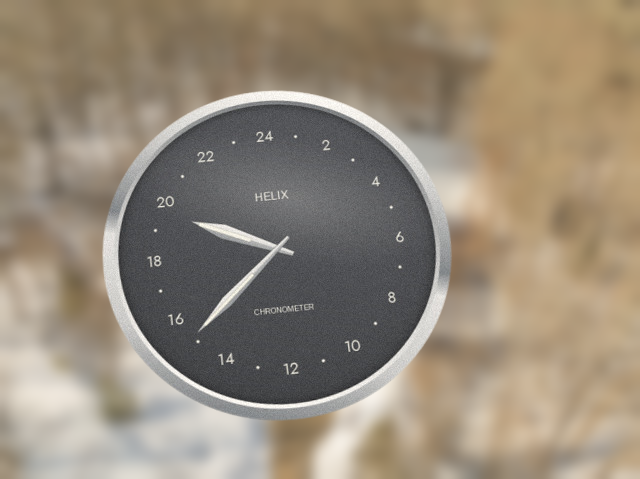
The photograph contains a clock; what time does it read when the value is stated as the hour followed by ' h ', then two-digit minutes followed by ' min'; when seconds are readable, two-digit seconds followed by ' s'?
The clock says 19 h 38 min
